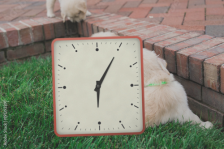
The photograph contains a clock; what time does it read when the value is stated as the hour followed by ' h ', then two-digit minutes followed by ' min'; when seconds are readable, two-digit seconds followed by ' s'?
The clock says 6 h 05 min
